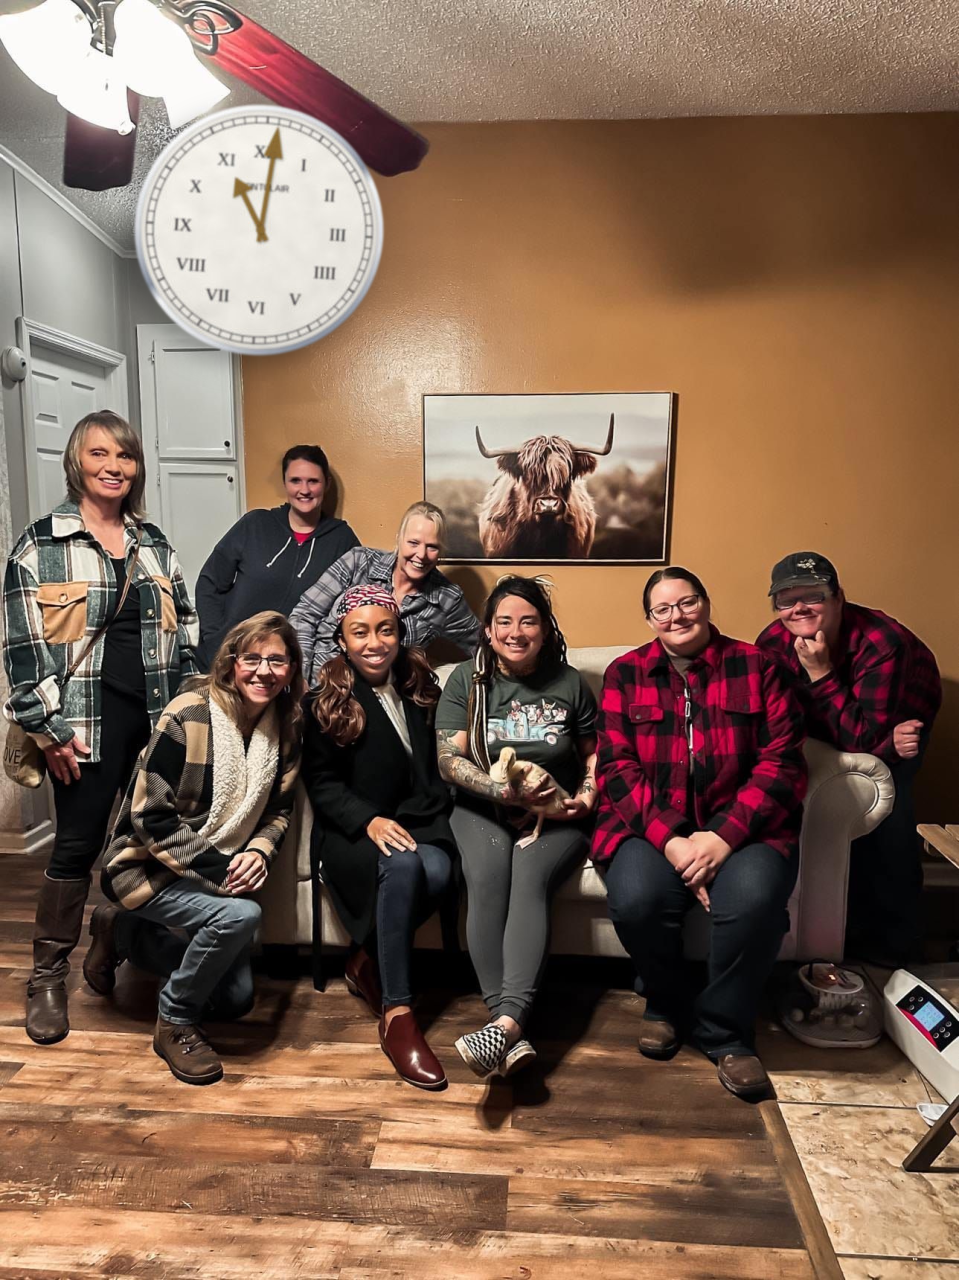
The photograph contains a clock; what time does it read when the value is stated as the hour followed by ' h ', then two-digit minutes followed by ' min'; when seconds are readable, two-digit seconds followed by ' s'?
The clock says 11 h 01 min
